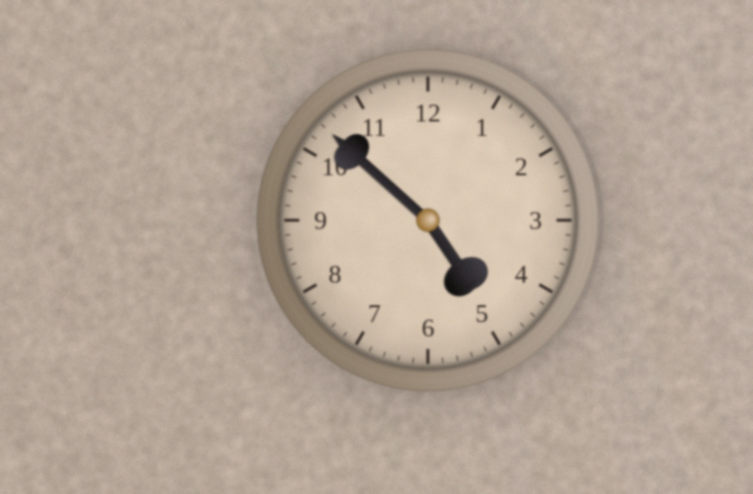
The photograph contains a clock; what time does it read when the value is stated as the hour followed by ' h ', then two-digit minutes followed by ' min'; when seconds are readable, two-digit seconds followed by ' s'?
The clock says 4 h 52 min
